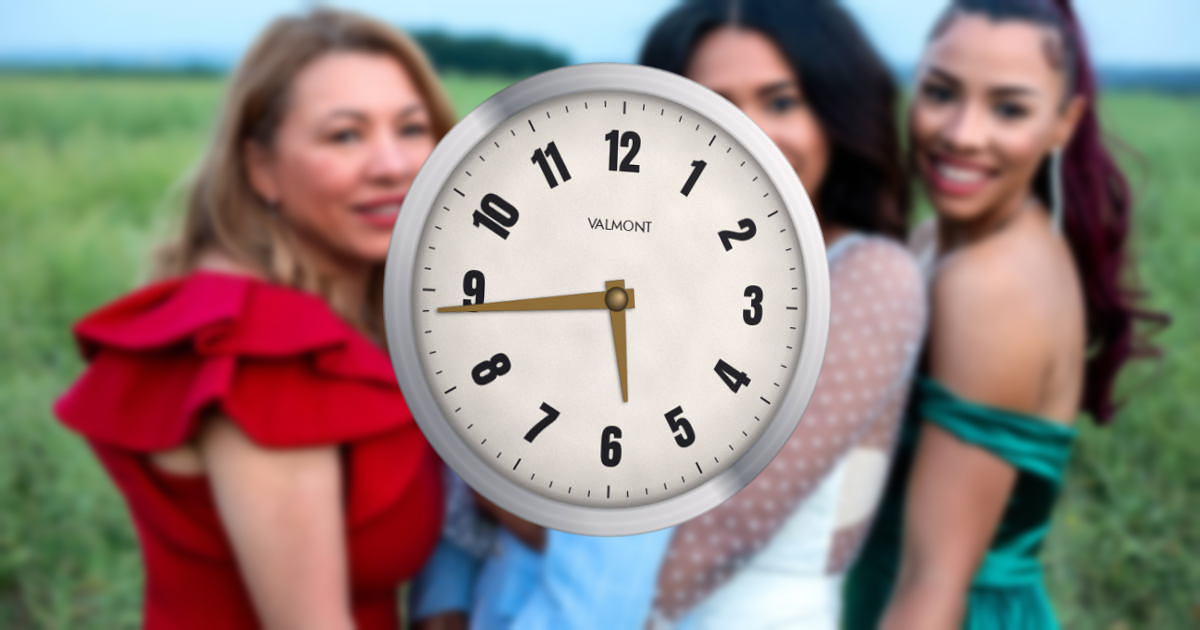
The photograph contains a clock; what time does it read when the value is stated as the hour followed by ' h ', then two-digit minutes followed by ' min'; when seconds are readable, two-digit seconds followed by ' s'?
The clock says 5 h 44 min
